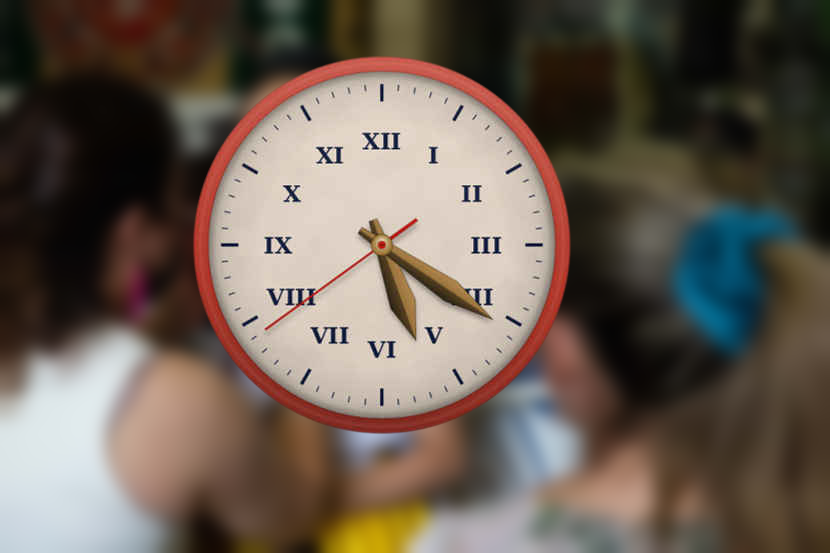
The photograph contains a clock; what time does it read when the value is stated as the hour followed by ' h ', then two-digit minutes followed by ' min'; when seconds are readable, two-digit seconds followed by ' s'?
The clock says 5 h 20 min 39 s
